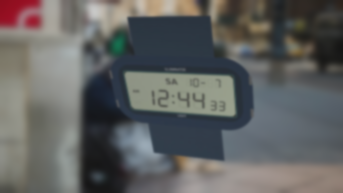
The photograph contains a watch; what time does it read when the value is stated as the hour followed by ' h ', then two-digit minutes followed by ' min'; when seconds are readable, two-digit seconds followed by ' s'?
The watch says 12 h 44 min
